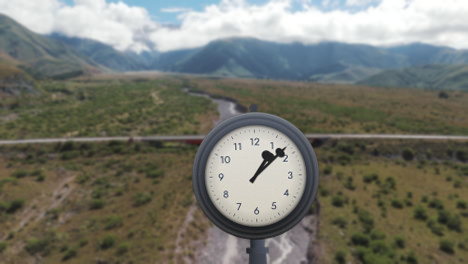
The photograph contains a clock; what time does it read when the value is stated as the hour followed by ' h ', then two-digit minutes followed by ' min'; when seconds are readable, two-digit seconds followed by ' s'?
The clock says 1 h 08 min
